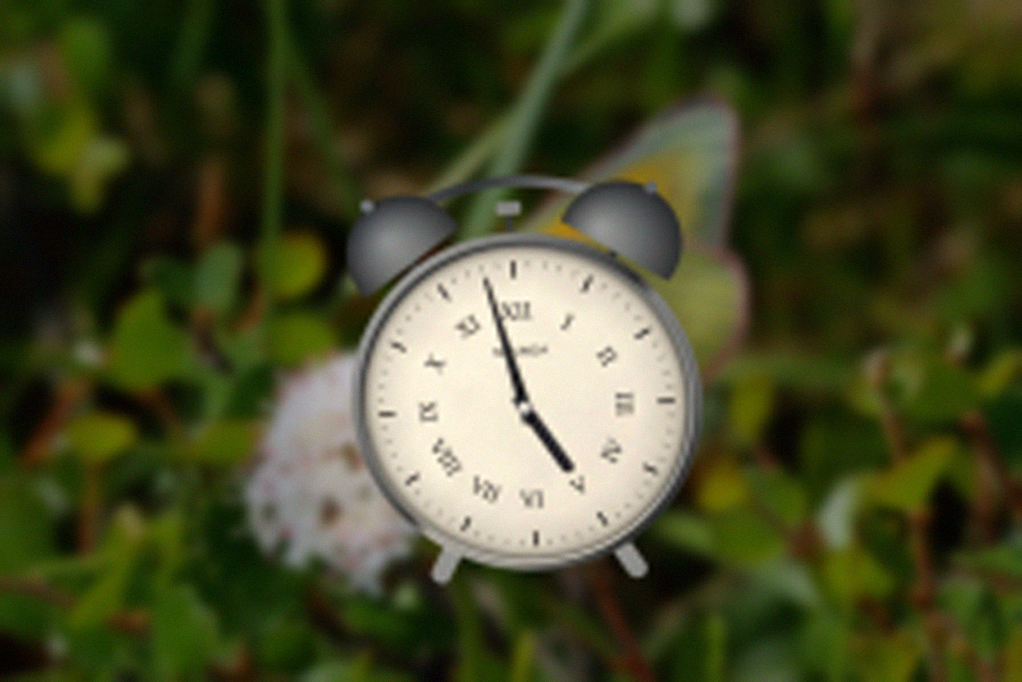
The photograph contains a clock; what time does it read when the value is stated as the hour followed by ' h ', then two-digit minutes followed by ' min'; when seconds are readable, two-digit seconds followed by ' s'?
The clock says 4 h 58 min
